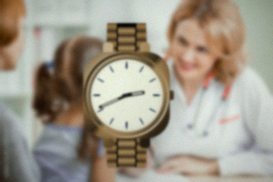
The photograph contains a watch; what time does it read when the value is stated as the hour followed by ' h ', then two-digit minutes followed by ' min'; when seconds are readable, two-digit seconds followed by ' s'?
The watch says 2 h 41 min
